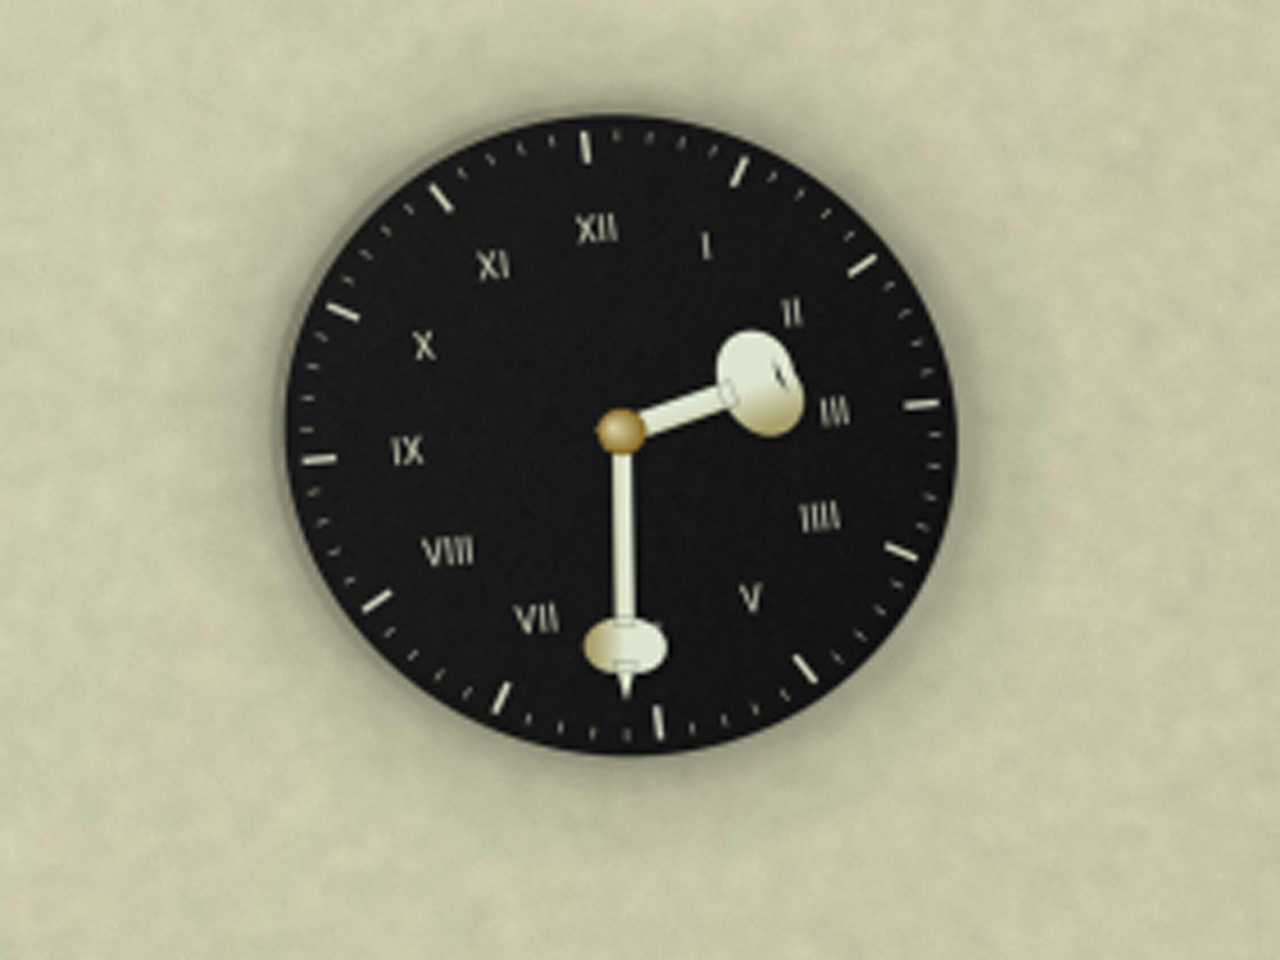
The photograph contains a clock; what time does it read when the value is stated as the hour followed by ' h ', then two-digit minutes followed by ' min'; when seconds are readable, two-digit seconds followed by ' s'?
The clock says 2 h 31 min
